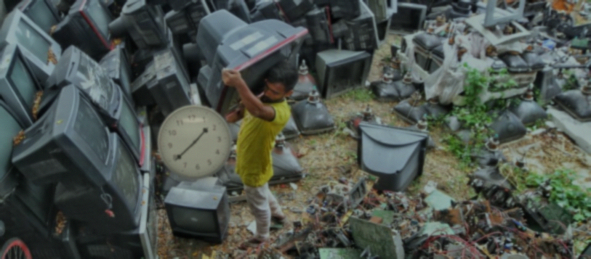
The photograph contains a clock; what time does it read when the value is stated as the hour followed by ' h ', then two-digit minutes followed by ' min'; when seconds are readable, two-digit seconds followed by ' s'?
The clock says 1 h 39 min
